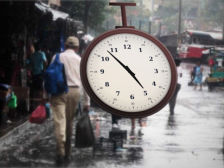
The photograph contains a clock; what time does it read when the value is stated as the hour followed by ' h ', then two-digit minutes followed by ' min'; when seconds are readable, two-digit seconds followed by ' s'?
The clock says 4 h 53 min
